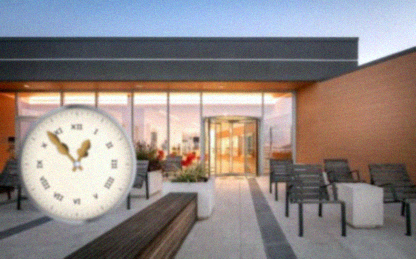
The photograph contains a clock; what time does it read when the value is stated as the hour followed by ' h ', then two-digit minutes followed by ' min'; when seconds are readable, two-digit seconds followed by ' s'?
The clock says 12 h 53 min
